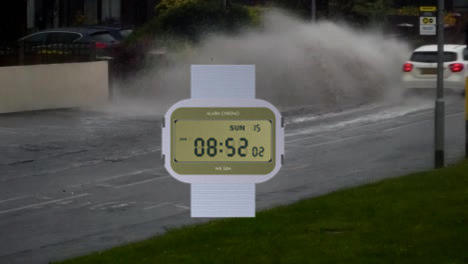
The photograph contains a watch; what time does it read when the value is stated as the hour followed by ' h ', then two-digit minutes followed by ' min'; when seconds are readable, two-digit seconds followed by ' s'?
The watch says 8 h 52 min 02 s
